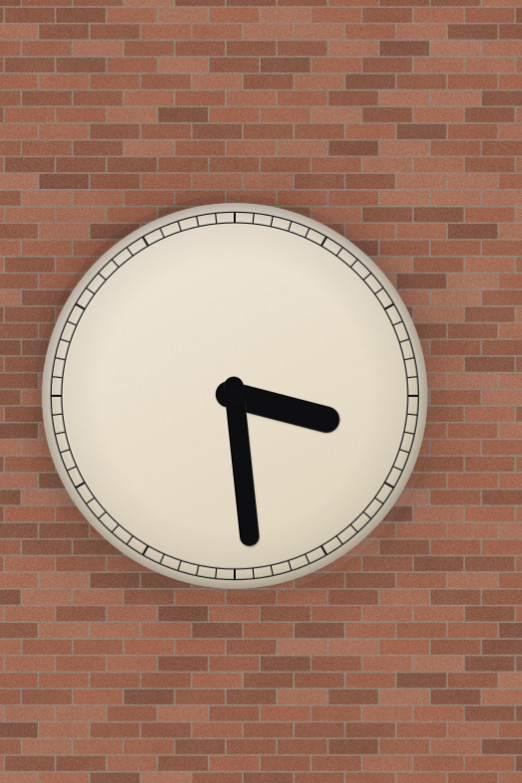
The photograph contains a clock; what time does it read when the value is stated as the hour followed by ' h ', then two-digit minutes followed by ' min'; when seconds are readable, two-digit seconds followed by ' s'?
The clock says 3 h 29 min
